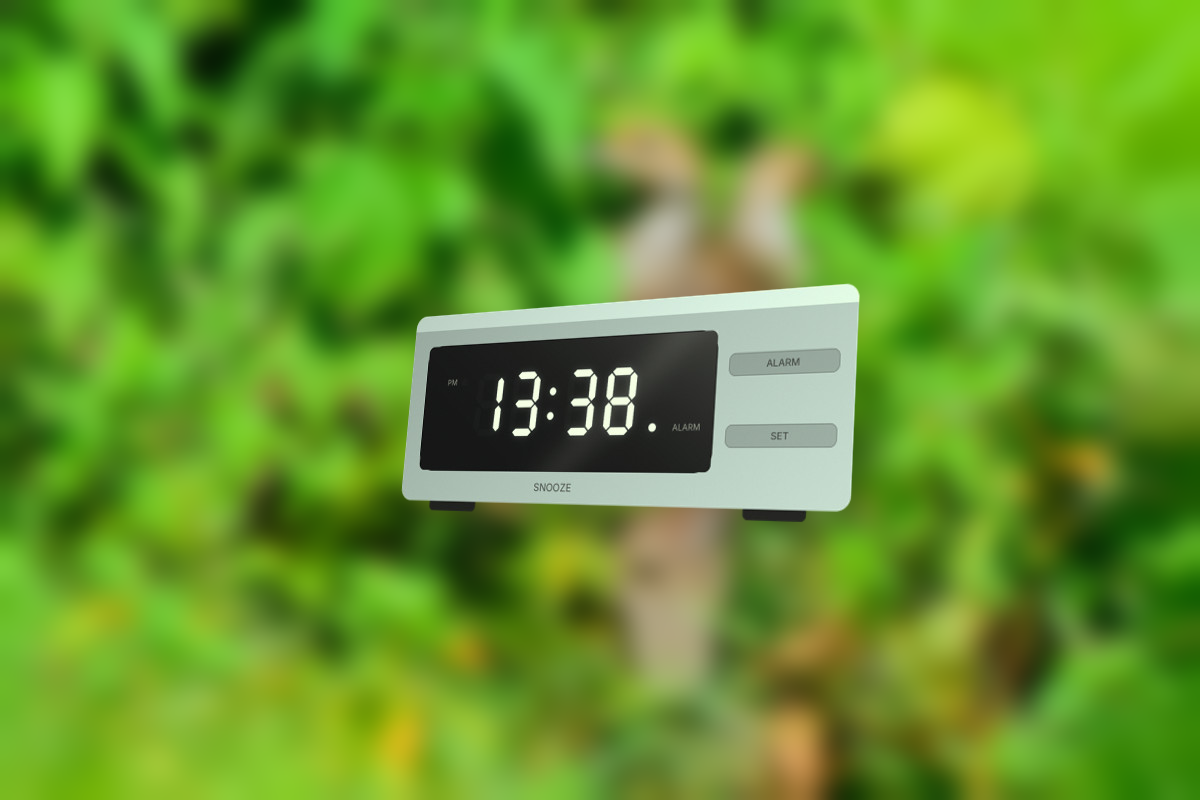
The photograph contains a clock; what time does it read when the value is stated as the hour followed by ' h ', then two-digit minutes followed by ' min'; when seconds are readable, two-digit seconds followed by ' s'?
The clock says 13 h 38 min
